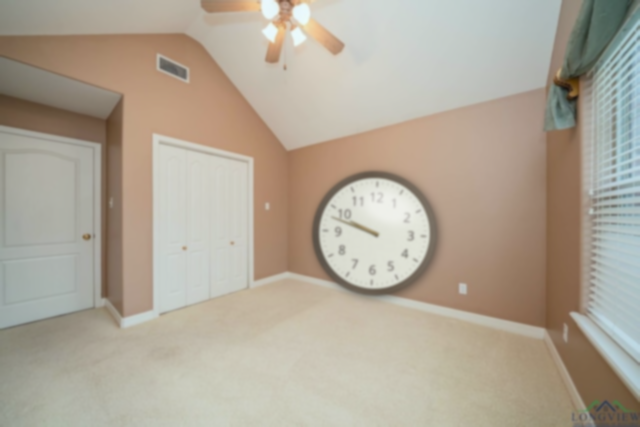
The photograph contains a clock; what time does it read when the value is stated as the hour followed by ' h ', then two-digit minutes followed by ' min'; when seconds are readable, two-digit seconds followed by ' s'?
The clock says 9 h 48 min
